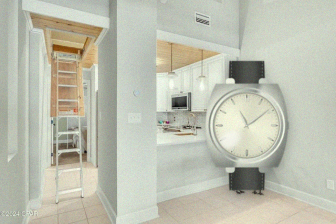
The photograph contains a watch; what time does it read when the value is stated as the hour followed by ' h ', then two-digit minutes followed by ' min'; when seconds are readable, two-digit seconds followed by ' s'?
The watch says 11 h 09 min
